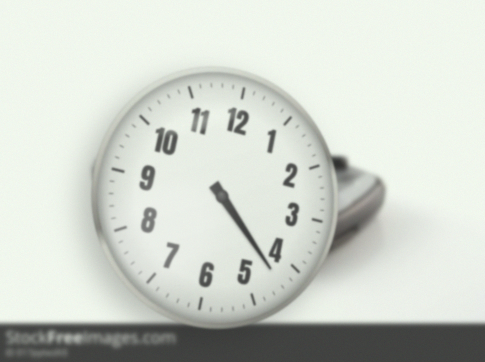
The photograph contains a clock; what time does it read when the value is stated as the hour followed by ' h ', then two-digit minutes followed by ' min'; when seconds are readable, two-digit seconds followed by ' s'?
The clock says 4 h 22 min
